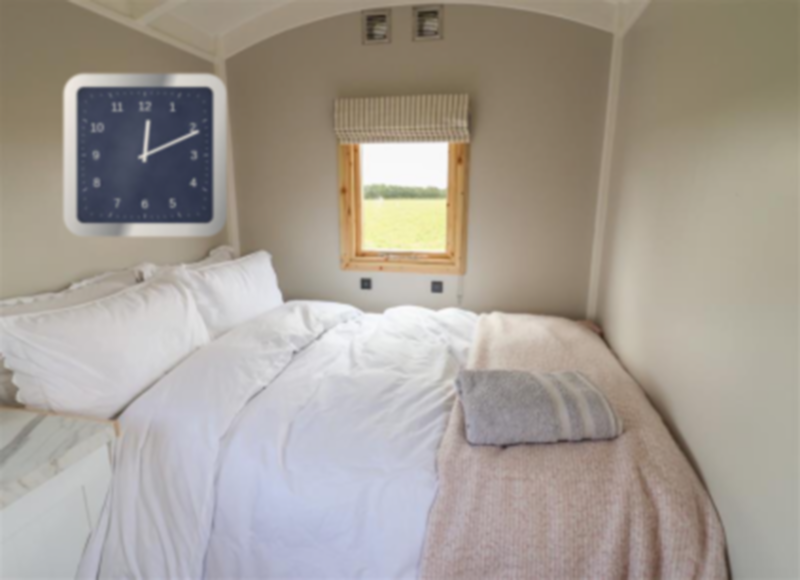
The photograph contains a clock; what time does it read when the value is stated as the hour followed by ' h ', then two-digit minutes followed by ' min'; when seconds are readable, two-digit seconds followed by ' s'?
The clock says 12 h 11 min
